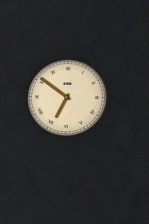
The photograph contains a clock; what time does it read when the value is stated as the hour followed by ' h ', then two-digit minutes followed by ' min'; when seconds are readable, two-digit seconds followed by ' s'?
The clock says 6 h 51 min
